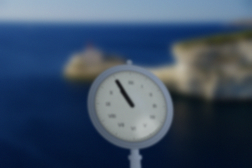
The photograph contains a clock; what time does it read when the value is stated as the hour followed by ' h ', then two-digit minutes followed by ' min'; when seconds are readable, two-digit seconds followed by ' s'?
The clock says 10 h 55 min
